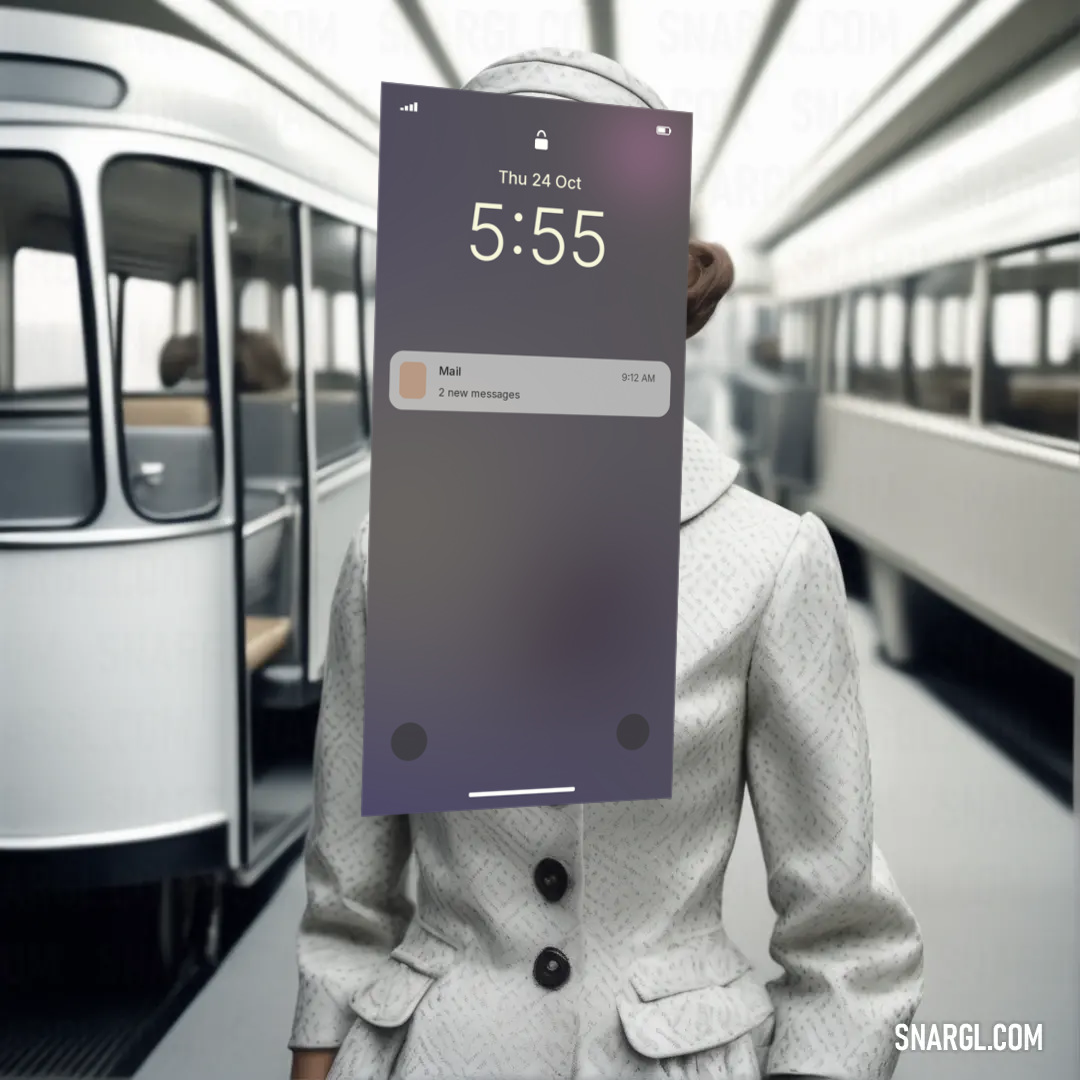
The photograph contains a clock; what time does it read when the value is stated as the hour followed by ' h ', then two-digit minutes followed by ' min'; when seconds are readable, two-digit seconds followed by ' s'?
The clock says 5 h 55 min
